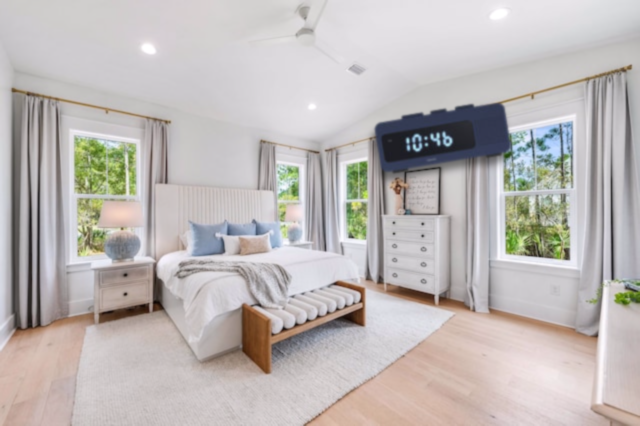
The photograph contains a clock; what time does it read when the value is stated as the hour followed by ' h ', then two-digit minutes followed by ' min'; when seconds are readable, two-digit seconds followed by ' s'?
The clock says 10 h 46 min
